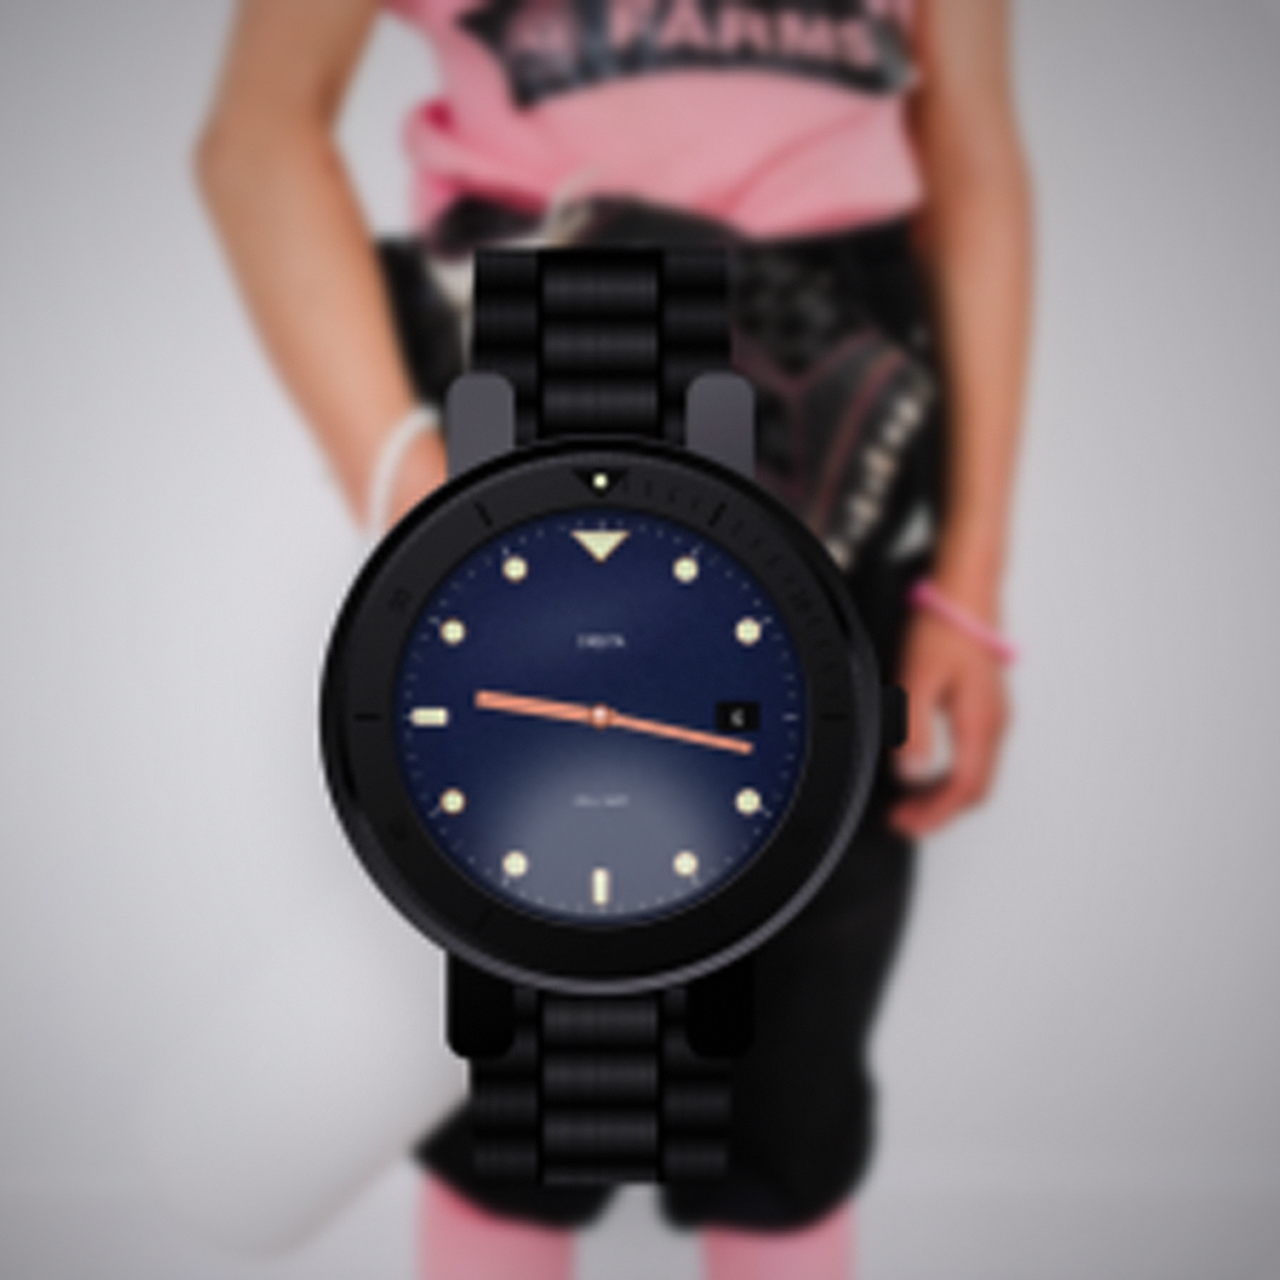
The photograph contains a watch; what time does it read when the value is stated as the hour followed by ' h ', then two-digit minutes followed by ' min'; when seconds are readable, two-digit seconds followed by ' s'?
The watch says 9 h 17 min
